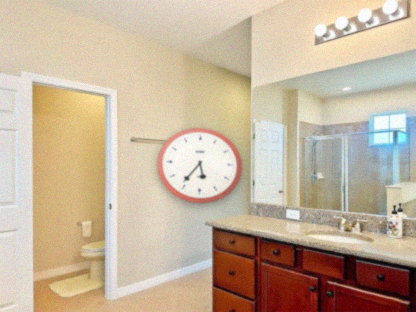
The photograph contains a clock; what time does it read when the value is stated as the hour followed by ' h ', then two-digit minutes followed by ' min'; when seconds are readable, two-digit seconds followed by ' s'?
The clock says 5 h 36 min
